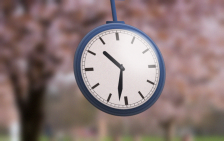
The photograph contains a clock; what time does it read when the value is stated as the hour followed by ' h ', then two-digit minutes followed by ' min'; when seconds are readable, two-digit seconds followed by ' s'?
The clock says 10 h 32 min
